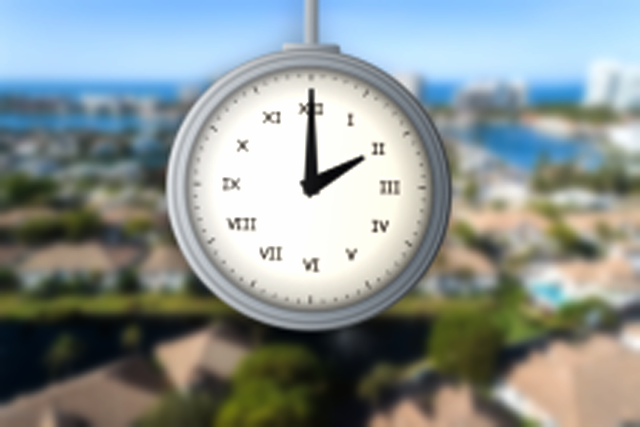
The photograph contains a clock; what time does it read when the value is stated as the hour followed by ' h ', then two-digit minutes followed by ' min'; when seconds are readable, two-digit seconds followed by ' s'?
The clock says 2 h 00 min
